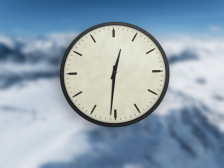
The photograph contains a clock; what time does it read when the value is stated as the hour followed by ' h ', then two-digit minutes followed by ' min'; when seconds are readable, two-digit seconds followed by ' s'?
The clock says 12 h 31 min
